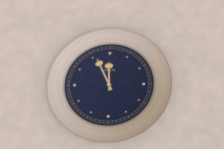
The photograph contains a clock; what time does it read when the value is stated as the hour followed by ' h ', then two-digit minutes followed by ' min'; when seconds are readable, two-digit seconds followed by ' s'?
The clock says 11 h 56 min
